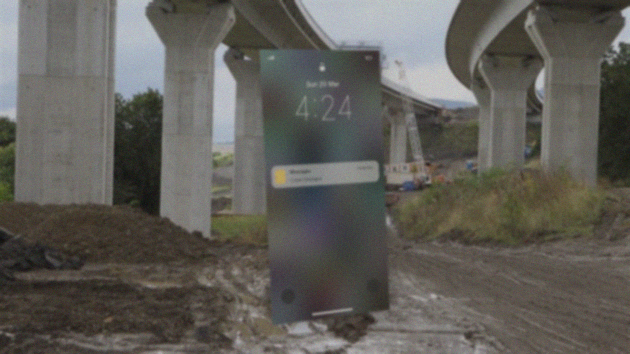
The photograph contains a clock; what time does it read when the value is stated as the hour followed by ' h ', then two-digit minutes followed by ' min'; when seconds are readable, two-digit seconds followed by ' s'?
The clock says 4 h 24 min
